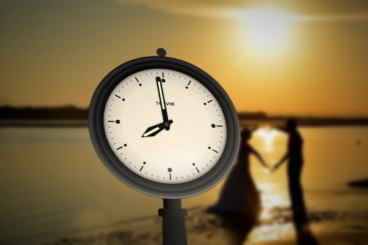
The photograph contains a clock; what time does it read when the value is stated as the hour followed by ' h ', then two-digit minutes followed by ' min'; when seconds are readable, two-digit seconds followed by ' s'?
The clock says 7 h 59 min
